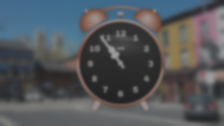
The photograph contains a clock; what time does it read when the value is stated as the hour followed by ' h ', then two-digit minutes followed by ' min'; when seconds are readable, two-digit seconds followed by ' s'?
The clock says 10 h 54 min
